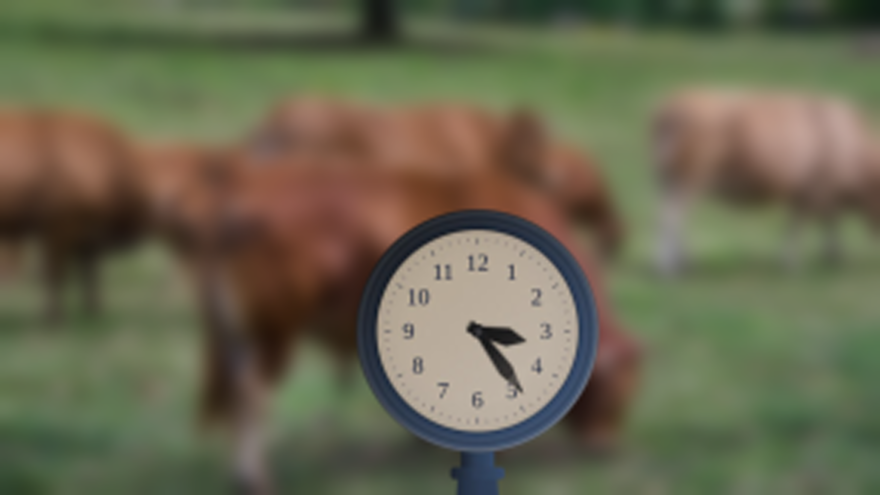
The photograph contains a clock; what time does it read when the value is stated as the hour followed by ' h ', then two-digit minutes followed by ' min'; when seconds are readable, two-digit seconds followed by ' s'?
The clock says 3 h 24 min
